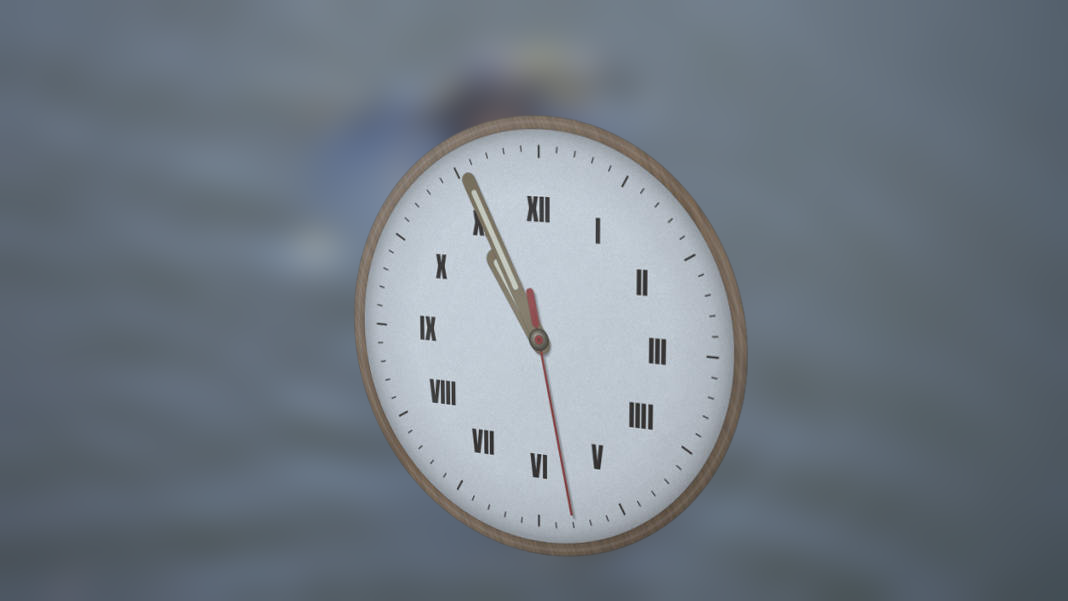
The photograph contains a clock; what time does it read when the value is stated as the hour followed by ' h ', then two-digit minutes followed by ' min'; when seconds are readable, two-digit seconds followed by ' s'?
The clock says 10 h 55 min 28 s
